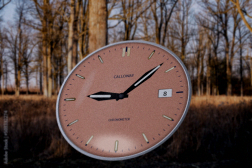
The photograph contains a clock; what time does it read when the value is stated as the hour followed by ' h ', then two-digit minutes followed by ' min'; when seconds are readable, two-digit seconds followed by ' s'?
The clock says 9 h 08 min
